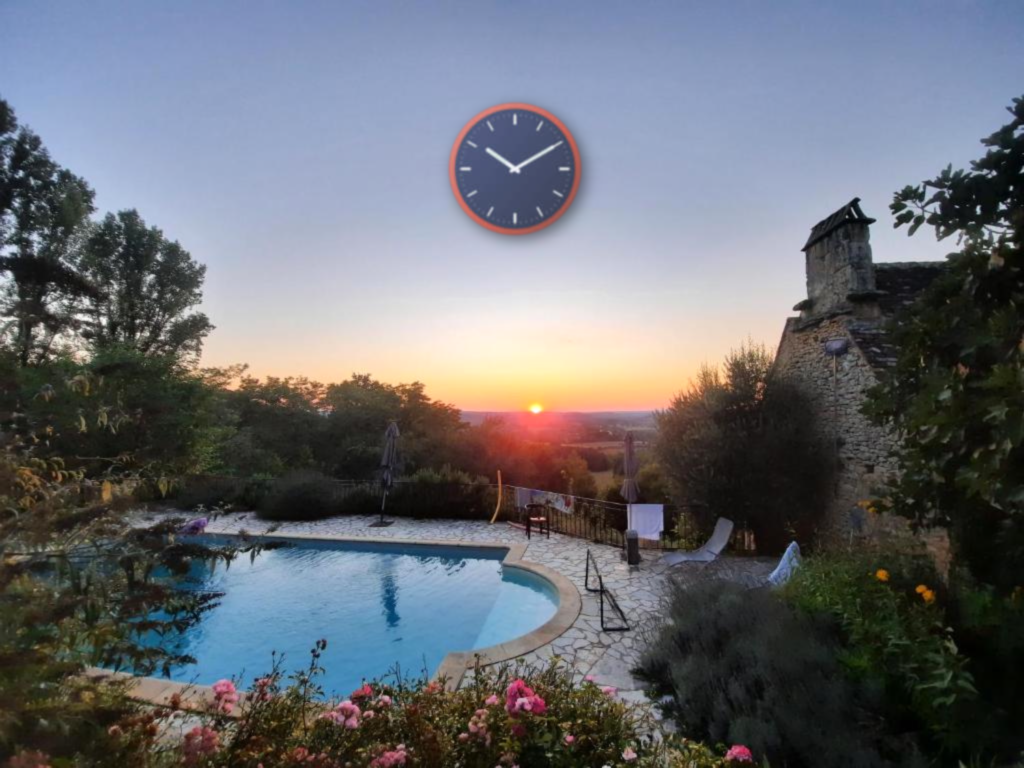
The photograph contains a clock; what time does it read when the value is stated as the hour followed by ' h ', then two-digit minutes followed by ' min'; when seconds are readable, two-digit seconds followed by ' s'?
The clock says 10 h 10 min
